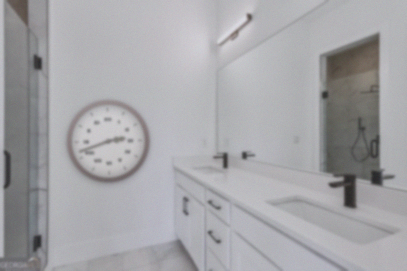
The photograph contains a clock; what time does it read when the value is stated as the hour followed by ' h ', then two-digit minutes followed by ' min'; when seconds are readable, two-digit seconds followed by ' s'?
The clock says 2 h 42 min
